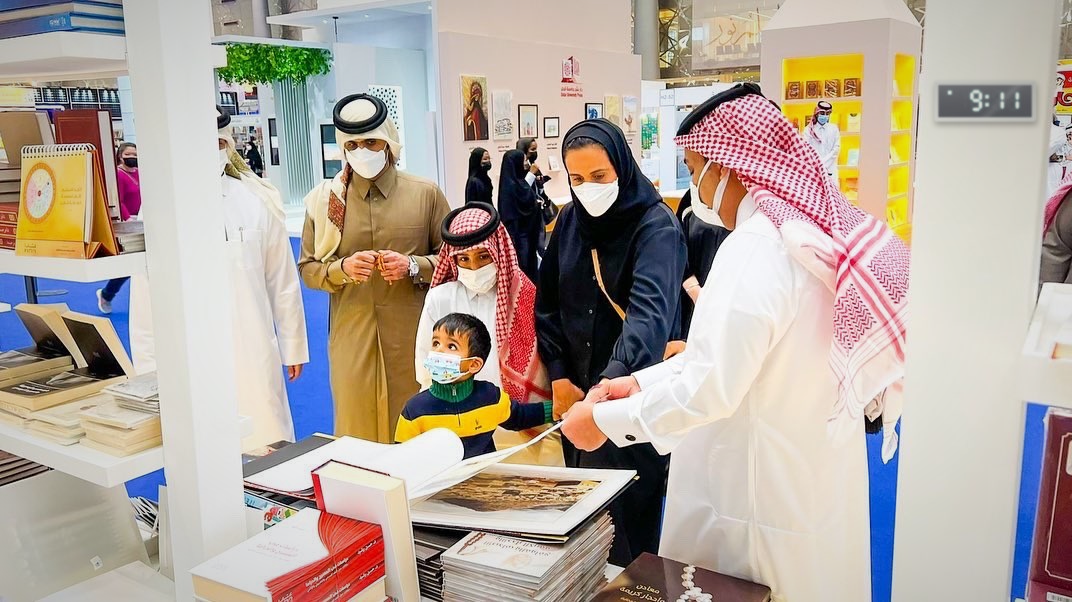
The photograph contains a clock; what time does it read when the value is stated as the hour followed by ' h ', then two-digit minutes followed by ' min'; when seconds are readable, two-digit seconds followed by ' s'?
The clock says 9 h 11 min
